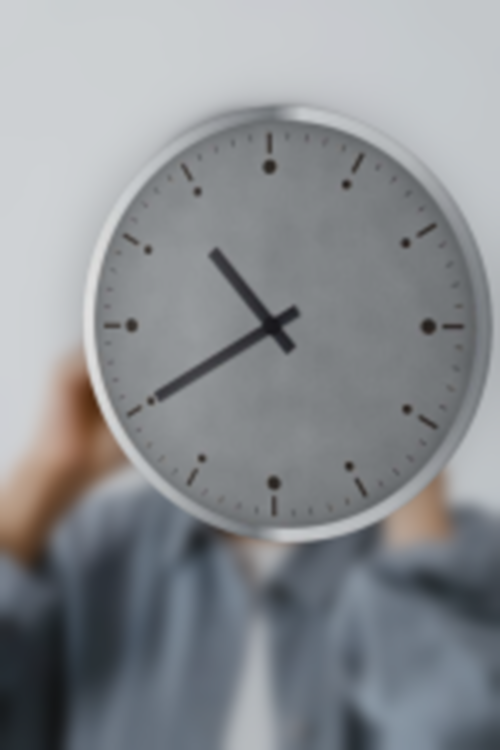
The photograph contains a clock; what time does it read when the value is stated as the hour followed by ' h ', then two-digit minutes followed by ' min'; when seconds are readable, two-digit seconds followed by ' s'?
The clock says 10 h 40 min
